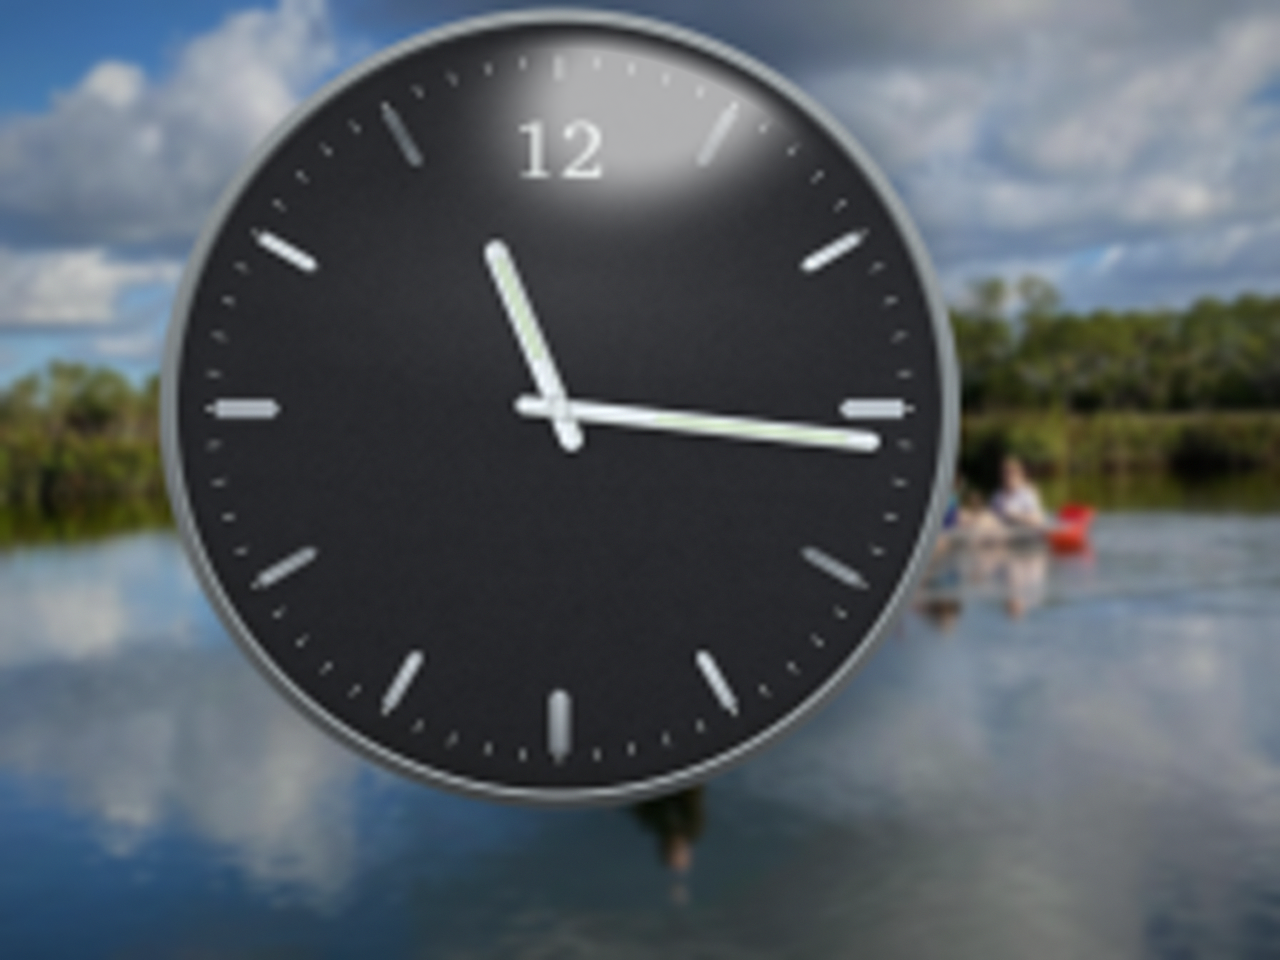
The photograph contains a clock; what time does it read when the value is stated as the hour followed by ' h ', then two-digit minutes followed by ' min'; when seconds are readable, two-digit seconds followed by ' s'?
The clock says 11 h 16 min
